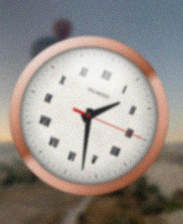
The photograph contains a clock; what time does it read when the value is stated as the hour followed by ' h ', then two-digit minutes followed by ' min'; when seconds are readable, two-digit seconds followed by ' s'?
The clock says 1 h 27 min 15 s
